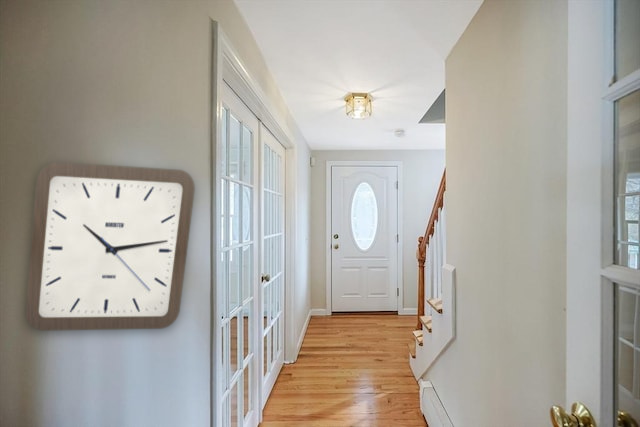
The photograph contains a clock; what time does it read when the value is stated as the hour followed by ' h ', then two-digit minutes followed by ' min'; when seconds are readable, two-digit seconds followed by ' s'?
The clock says 10 h 13 min 22 s
